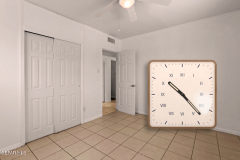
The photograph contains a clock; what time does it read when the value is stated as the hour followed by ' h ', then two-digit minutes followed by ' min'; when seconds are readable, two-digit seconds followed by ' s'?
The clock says 10 h 23 min
